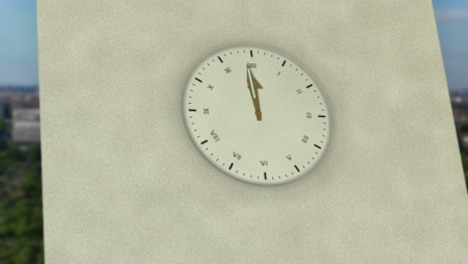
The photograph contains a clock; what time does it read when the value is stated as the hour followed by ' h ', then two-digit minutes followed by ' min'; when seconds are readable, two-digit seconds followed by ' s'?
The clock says 11 h 59 min
